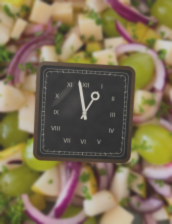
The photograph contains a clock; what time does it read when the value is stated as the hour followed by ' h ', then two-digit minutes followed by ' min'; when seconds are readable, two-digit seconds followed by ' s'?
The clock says 12 h 58 min
